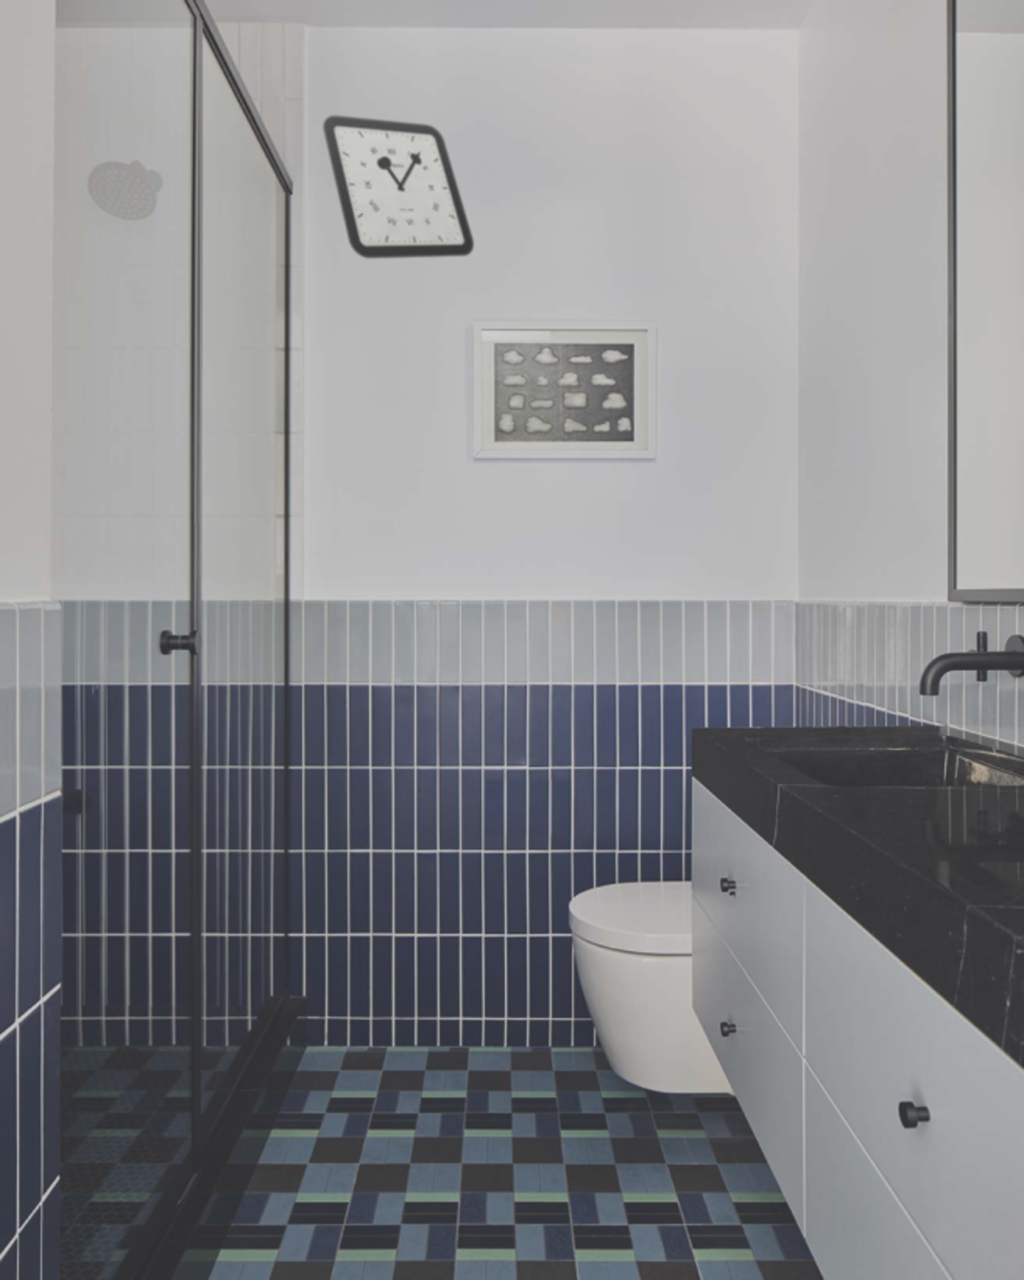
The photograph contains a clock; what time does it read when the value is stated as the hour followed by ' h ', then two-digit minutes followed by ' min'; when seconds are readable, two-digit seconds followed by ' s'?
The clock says 11 h 07 min
